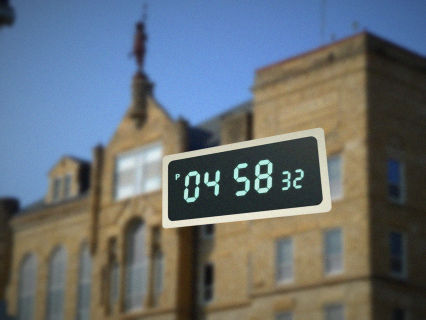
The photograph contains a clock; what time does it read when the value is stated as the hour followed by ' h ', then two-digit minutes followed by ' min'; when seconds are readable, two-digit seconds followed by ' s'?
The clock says 4 h 58 min 32 s
